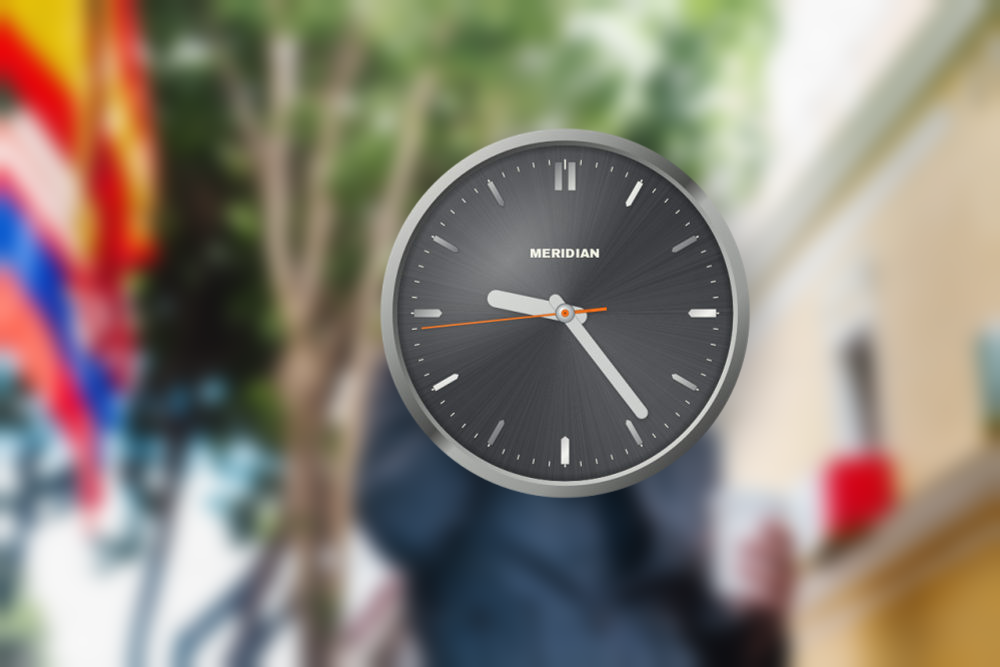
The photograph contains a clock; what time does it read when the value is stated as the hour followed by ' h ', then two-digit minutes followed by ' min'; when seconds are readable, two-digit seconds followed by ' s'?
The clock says 9 h 23 min 44 s
